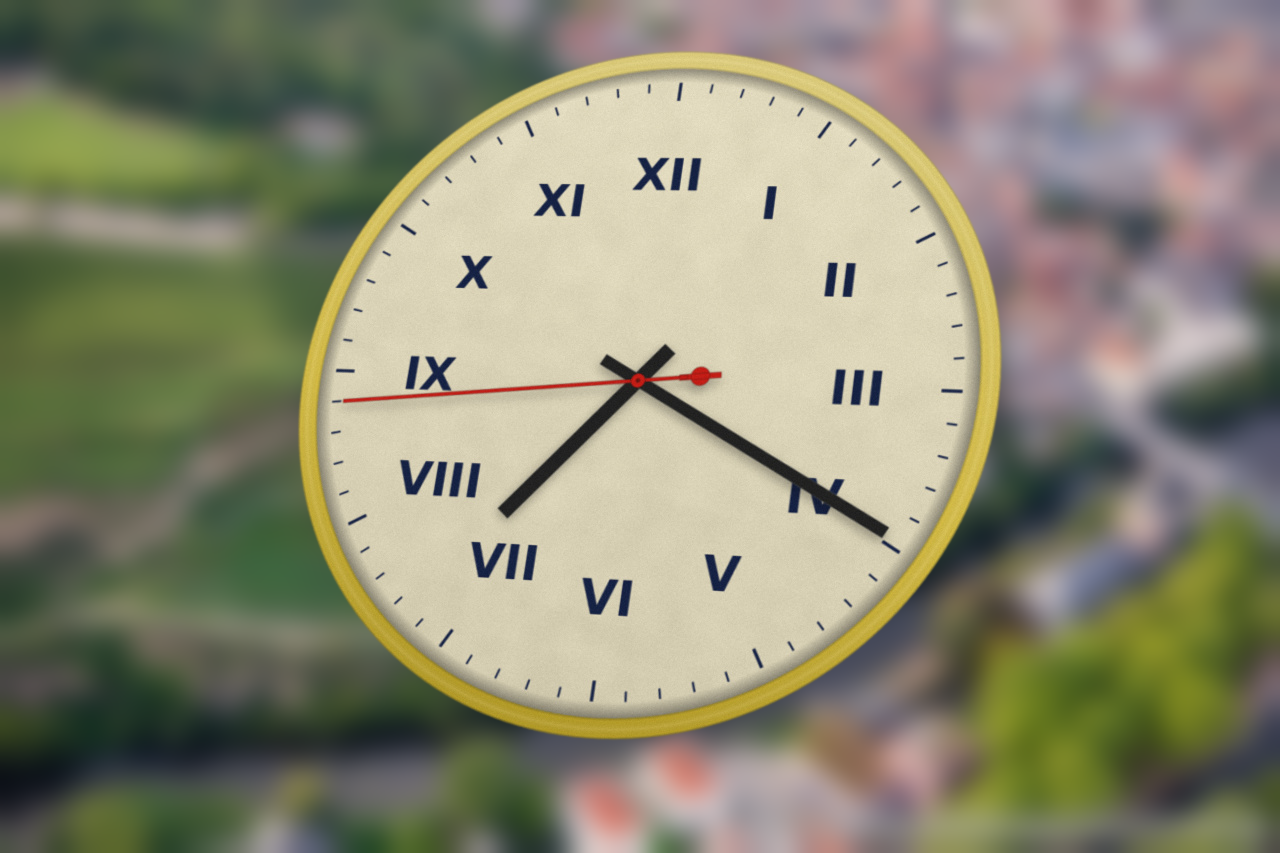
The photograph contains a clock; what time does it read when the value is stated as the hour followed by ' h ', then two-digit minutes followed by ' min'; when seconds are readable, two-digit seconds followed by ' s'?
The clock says 7 h 19 min 44 s
